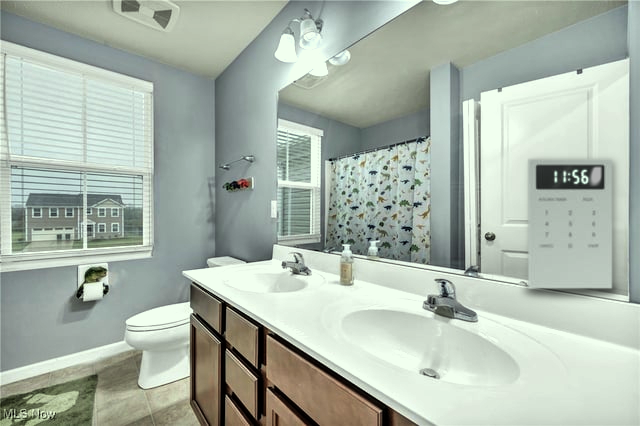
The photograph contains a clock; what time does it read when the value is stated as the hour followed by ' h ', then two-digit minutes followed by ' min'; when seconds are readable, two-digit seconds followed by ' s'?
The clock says 11 h 56 min
